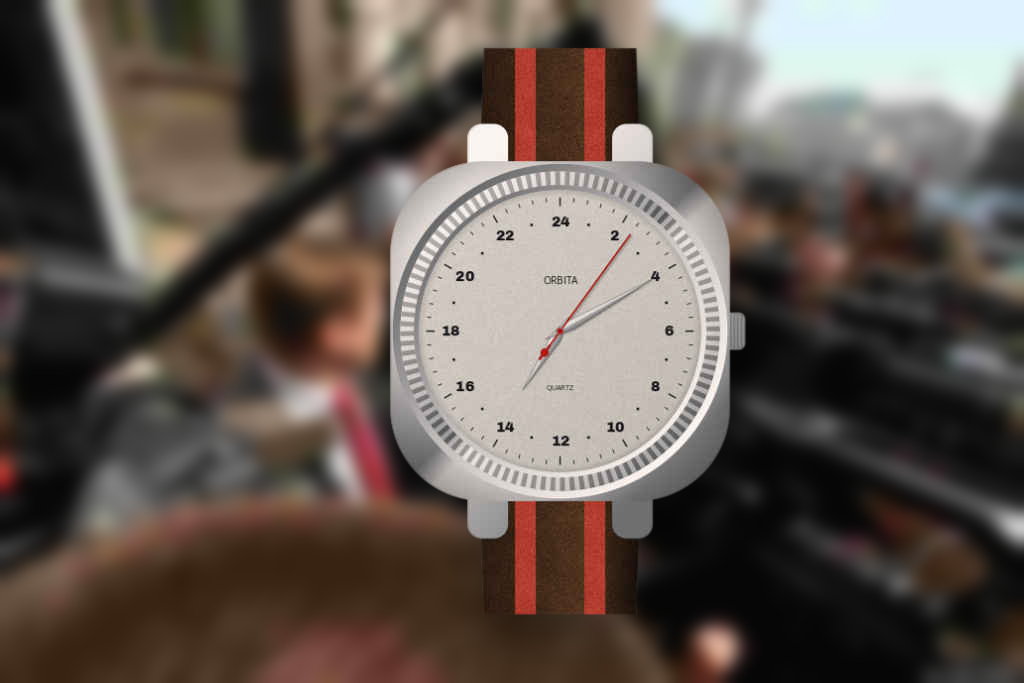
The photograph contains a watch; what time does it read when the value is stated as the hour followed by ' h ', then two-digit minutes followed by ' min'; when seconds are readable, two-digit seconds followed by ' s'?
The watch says 14 h 10 min 06 s
